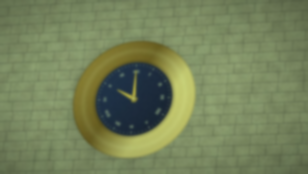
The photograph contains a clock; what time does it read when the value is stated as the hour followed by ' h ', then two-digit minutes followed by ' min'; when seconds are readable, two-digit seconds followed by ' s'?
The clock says 10 h 00 min
